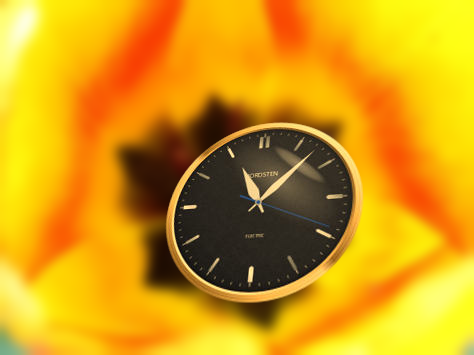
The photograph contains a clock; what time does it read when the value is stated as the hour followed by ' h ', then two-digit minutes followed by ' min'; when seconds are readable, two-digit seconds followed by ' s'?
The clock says 11 h 07 min 19 s
